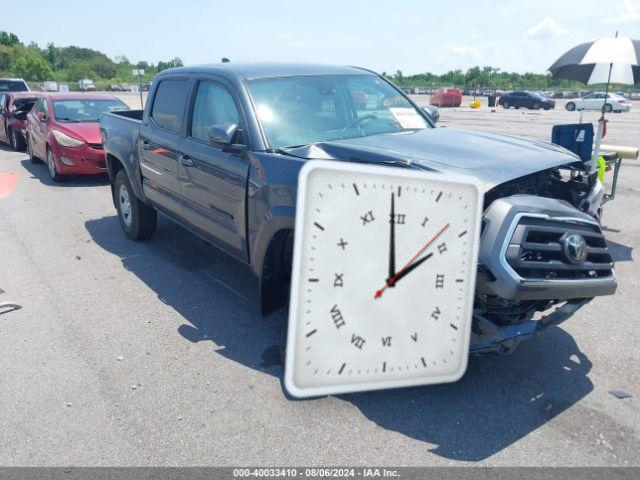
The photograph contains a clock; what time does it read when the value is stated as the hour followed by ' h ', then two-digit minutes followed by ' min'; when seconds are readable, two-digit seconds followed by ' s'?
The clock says 1 h 59 min 08 s
